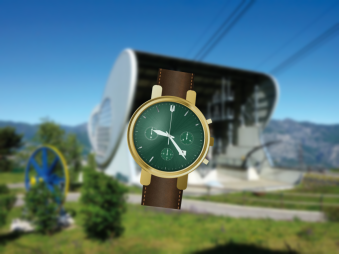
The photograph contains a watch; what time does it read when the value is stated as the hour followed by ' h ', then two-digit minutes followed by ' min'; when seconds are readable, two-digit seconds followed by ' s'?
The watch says 9 h 23 min
